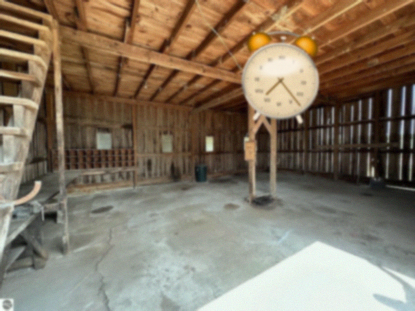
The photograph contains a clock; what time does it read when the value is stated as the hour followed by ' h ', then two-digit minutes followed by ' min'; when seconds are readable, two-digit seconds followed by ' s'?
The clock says 7 h 23 min
